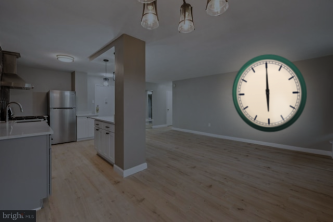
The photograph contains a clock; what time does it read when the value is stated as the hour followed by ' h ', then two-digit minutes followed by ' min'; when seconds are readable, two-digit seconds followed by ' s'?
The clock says 6 h 00 min
